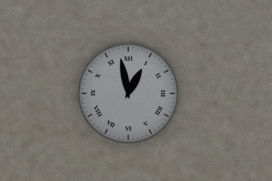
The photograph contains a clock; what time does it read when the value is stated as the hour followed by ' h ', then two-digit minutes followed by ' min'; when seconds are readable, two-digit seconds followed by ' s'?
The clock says 12 h 58 min
